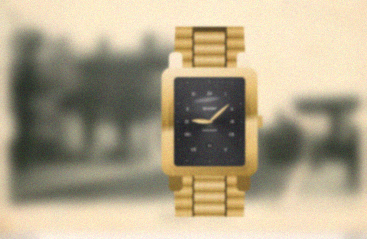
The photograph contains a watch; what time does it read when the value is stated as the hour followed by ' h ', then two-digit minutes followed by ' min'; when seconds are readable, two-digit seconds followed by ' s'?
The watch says 9 h 08 min
